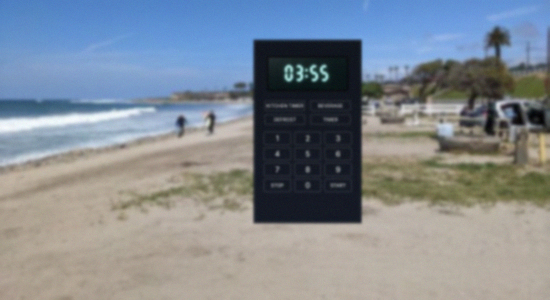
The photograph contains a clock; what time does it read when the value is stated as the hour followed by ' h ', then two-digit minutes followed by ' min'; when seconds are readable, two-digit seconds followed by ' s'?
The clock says 3 h 55 min
